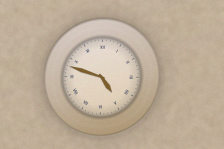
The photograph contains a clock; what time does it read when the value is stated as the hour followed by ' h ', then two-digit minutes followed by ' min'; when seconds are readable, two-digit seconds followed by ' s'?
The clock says 4 h 48 min
